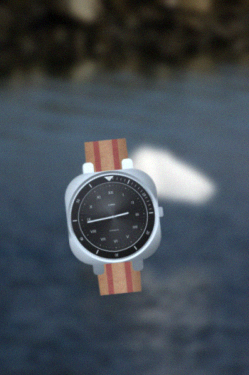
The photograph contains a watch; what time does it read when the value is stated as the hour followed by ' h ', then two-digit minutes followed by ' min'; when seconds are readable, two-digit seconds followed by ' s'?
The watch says 2 h 44 min
